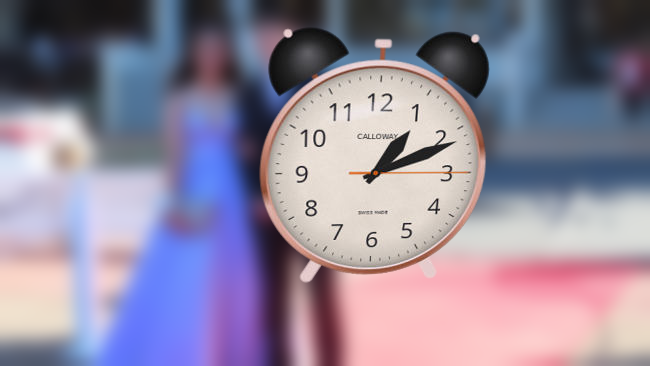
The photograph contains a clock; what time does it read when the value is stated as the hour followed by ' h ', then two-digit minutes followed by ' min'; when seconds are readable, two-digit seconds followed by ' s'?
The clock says 1 h 11 min 15 s
